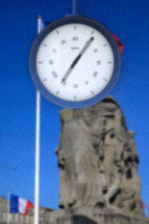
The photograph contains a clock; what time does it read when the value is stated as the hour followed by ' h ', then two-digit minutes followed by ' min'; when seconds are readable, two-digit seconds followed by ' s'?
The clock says 7 h 06 min
